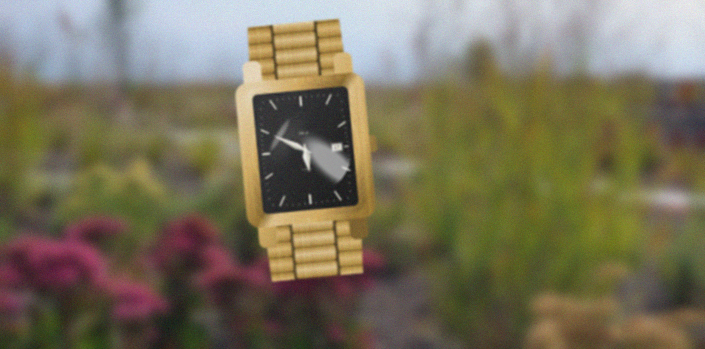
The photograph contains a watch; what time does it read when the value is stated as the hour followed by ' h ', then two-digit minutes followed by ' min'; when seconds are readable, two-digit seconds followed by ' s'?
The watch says 5 h 50 min
